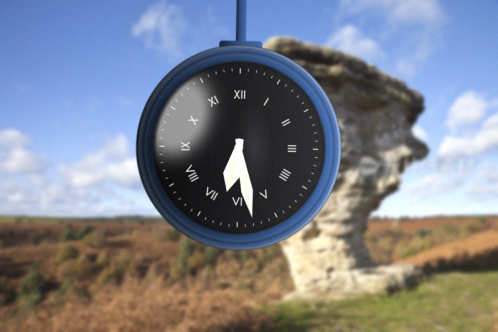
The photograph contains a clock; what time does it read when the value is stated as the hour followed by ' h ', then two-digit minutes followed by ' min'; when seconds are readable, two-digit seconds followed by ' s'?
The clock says 6 h 28 min
